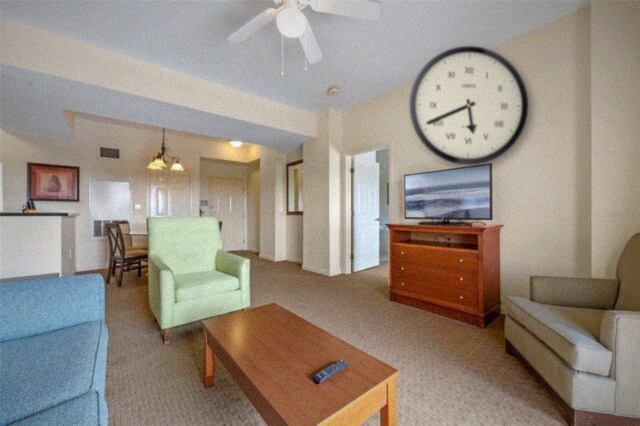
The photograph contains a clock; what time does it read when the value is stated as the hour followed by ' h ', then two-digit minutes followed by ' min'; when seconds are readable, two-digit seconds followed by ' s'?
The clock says 5 h 41 min
